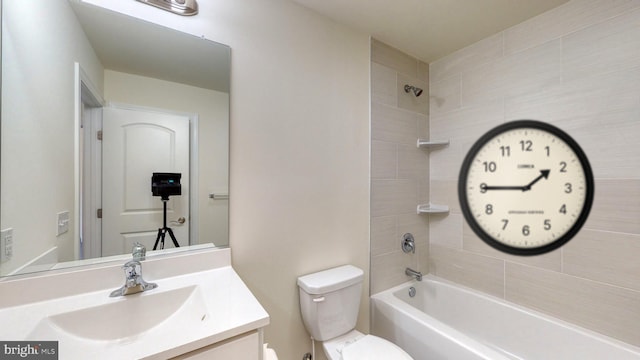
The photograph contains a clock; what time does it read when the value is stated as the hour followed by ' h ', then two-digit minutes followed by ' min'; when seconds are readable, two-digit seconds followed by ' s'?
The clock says 1 h 45 min
